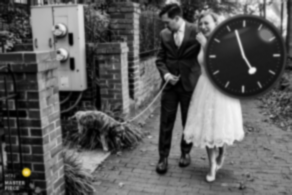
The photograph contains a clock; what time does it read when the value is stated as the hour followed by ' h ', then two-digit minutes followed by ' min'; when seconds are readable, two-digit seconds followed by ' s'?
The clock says 4 h 57 min
